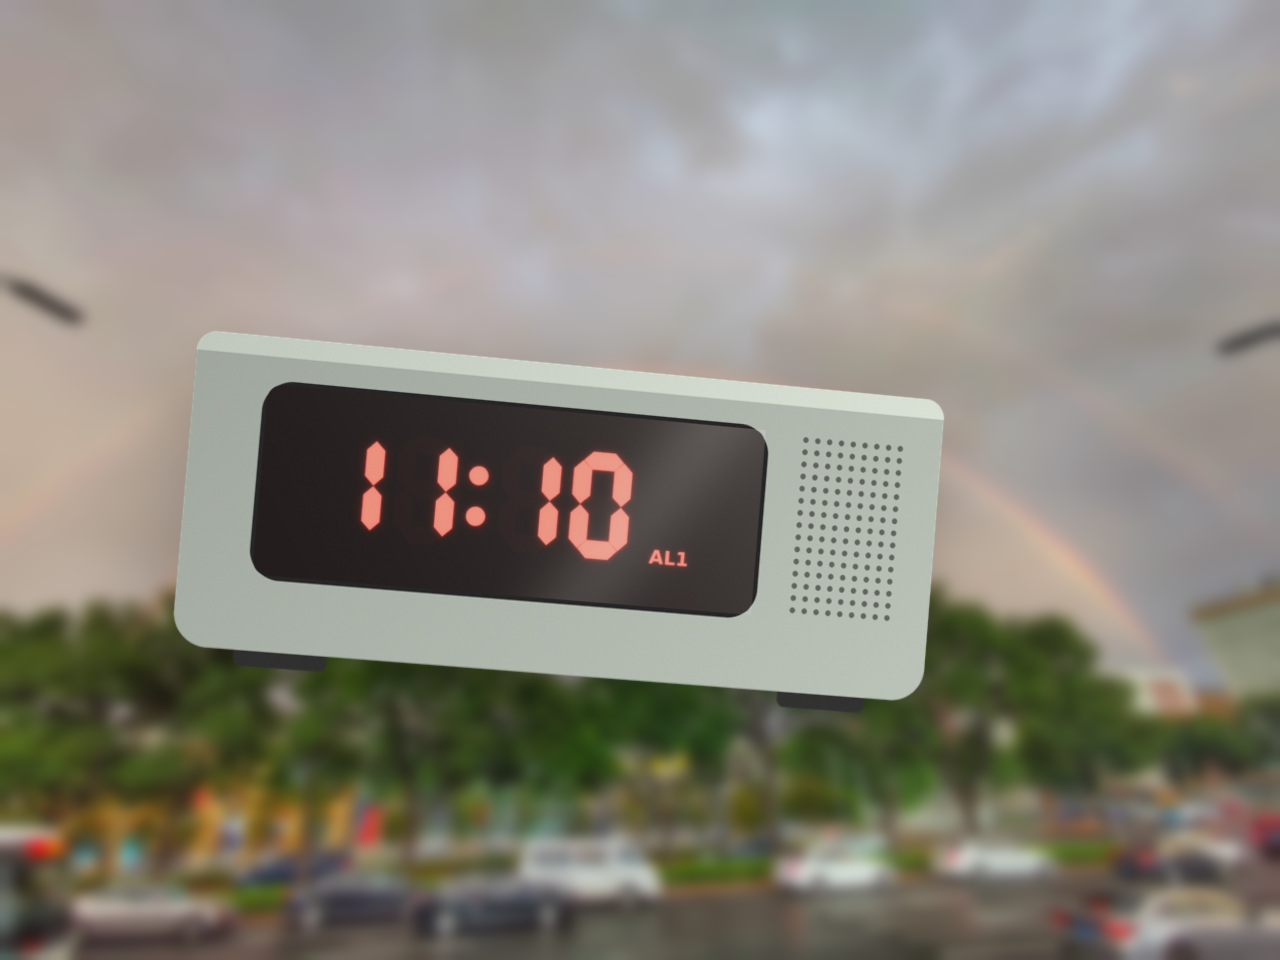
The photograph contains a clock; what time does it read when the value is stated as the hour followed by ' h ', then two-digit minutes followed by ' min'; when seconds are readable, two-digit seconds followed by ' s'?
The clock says 11 h 10 min
